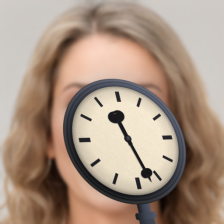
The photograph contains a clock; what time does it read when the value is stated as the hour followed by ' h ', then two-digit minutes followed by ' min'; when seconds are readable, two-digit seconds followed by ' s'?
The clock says 11 h 27 min
